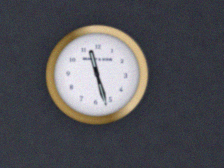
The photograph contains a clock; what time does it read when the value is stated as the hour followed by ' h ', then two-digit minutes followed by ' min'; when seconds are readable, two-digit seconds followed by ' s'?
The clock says 11 h 27 min
